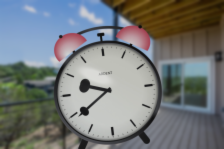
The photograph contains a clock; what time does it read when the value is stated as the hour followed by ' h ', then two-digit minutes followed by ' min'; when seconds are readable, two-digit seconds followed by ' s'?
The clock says 9 h 39 min
